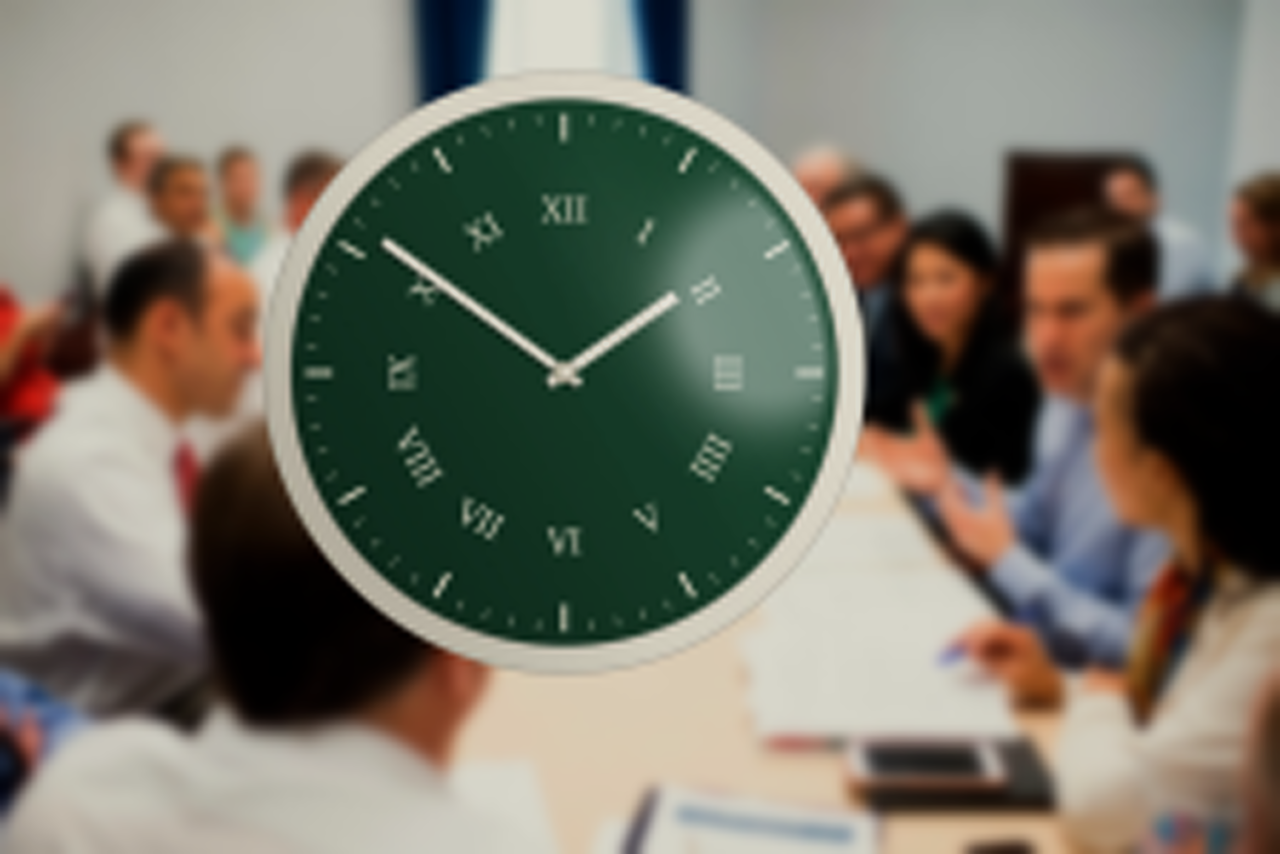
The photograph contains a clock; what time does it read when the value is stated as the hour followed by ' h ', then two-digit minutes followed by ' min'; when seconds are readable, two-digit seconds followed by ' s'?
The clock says 1 h 51 min
